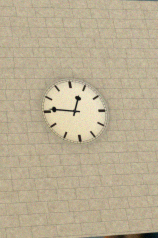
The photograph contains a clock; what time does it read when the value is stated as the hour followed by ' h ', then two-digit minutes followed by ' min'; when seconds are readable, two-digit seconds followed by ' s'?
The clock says 12 h 46 min
